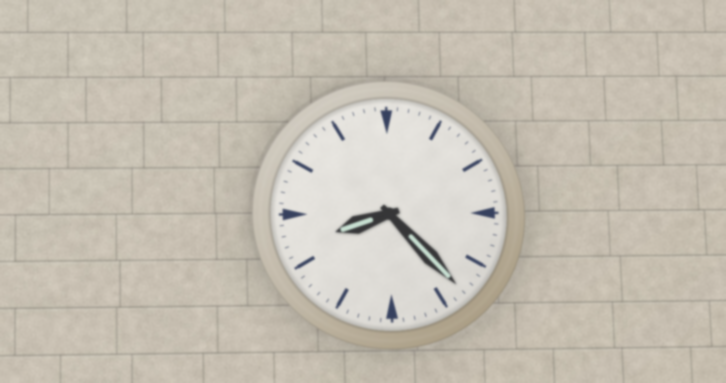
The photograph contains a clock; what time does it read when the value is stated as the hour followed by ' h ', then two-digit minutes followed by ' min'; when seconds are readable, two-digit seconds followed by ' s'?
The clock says 8 h 23 min
